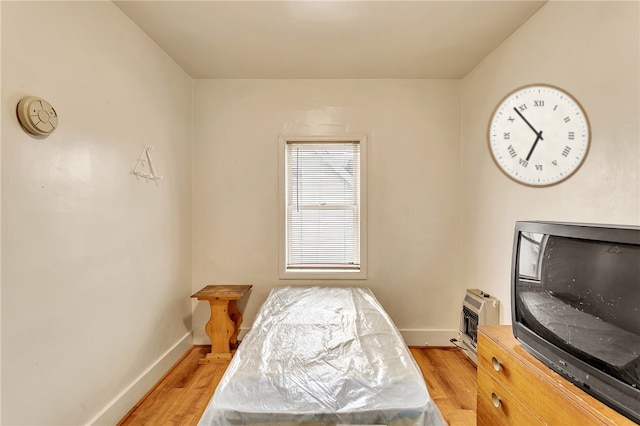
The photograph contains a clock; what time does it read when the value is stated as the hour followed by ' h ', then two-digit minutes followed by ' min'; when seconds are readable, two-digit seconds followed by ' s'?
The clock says 6 h 53 min
